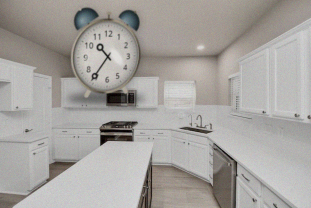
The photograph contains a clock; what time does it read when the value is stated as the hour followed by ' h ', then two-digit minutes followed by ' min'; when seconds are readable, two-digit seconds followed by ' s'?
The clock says 10 h 36 min
